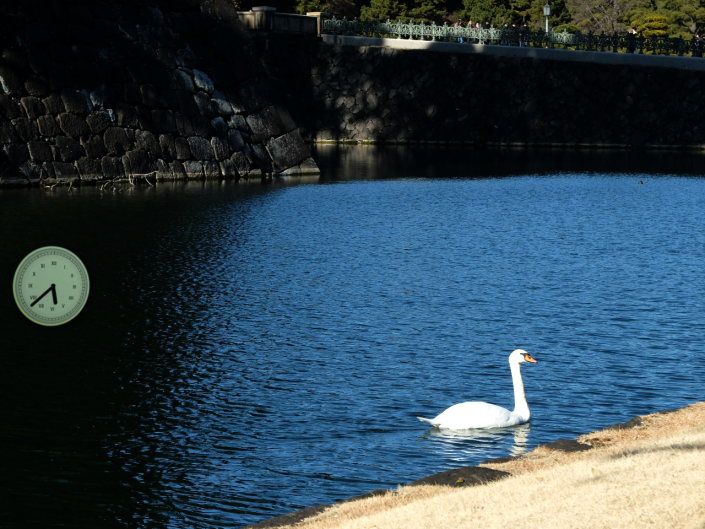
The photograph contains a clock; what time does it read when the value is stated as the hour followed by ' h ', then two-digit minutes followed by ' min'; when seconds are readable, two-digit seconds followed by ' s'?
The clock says 5 h 38 min
